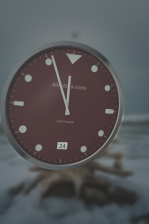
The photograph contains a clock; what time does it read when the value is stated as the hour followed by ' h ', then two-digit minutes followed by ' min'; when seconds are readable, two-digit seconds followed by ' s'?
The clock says 11 h 56 min
